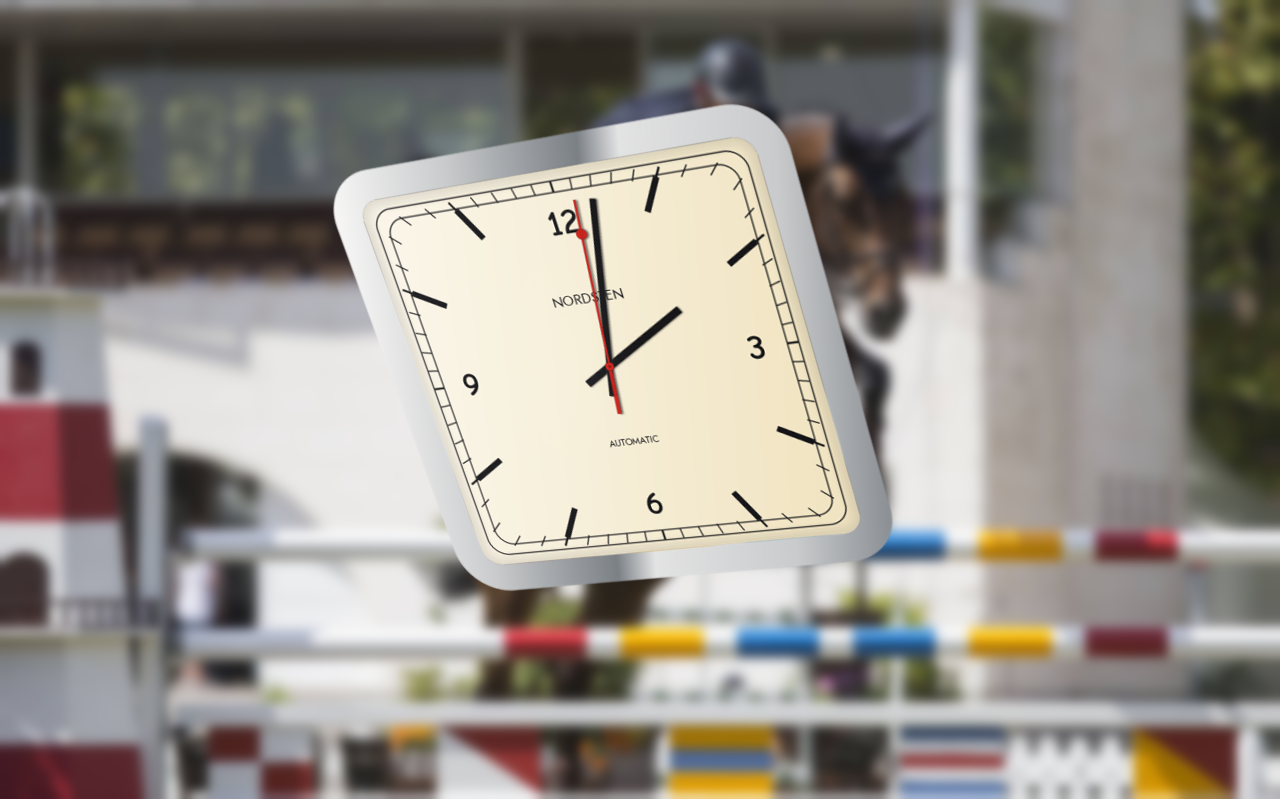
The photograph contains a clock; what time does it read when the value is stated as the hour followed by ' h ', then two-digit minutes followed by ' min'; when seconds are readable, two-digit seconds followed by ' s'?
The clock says 2 h 02 min 01 s
